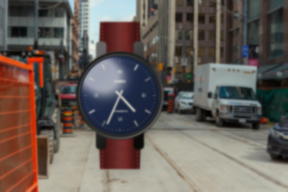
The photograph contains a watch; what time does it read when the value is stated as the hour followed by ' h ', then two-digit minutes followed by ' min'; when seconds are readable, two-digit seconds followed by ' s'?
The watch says 4 h 34 min
